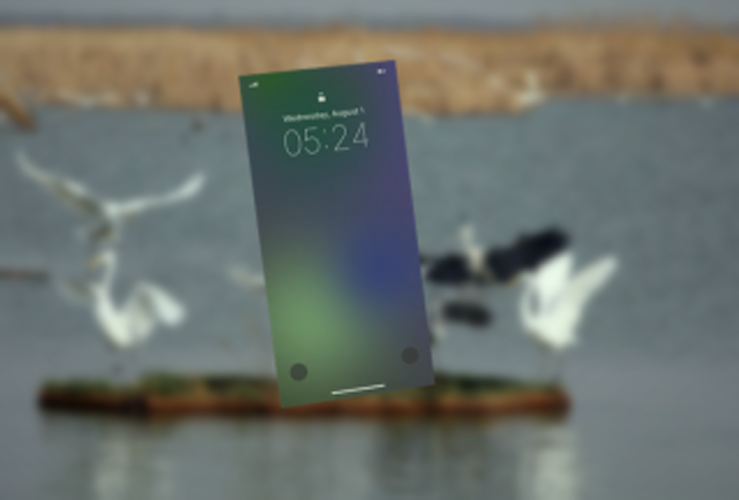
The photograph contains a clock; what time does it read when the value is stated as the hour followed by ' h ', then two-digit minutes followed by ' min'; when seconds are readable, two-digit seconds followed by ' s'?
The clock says 5 h 24 min
